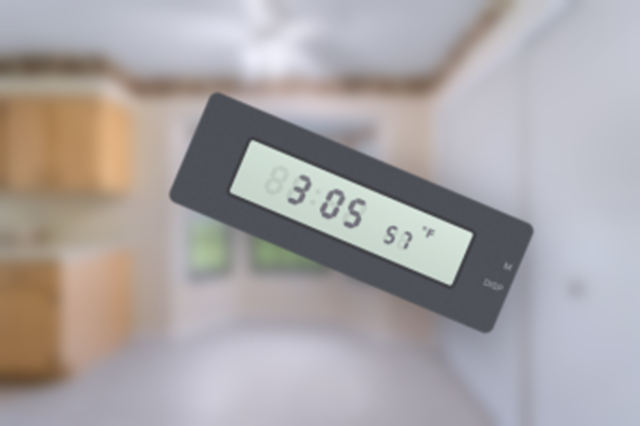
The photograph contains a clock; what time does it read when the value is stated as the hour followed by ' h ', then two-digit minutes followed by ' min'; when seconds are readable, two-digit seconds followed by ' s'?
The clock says 3 h 05 min
